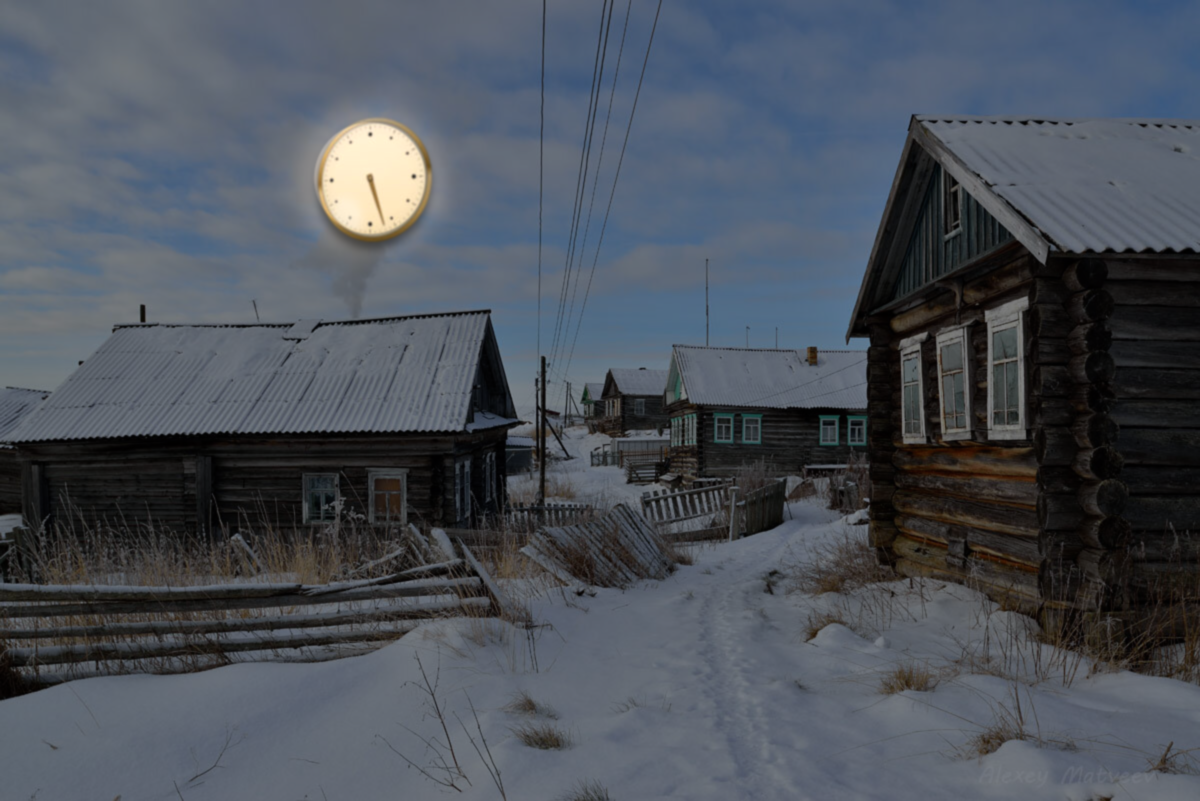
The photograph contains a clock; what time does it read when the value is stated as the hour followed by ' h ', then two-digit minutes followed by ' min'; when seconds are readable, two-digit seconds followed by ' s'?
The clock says 5 h 27 min
